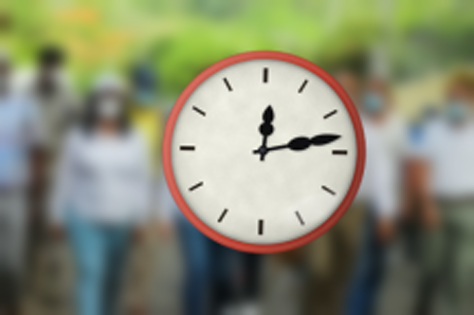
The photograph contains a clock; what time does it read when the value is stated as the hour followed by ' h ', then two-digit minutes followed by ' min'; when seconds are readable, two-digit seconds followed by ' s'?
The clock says 12 h 13 min
